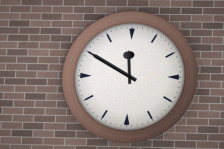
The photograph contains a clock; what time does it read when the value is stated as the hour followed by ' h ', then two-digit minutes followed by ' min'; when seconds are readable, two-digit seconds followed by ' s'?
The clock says 11 h 50 min
